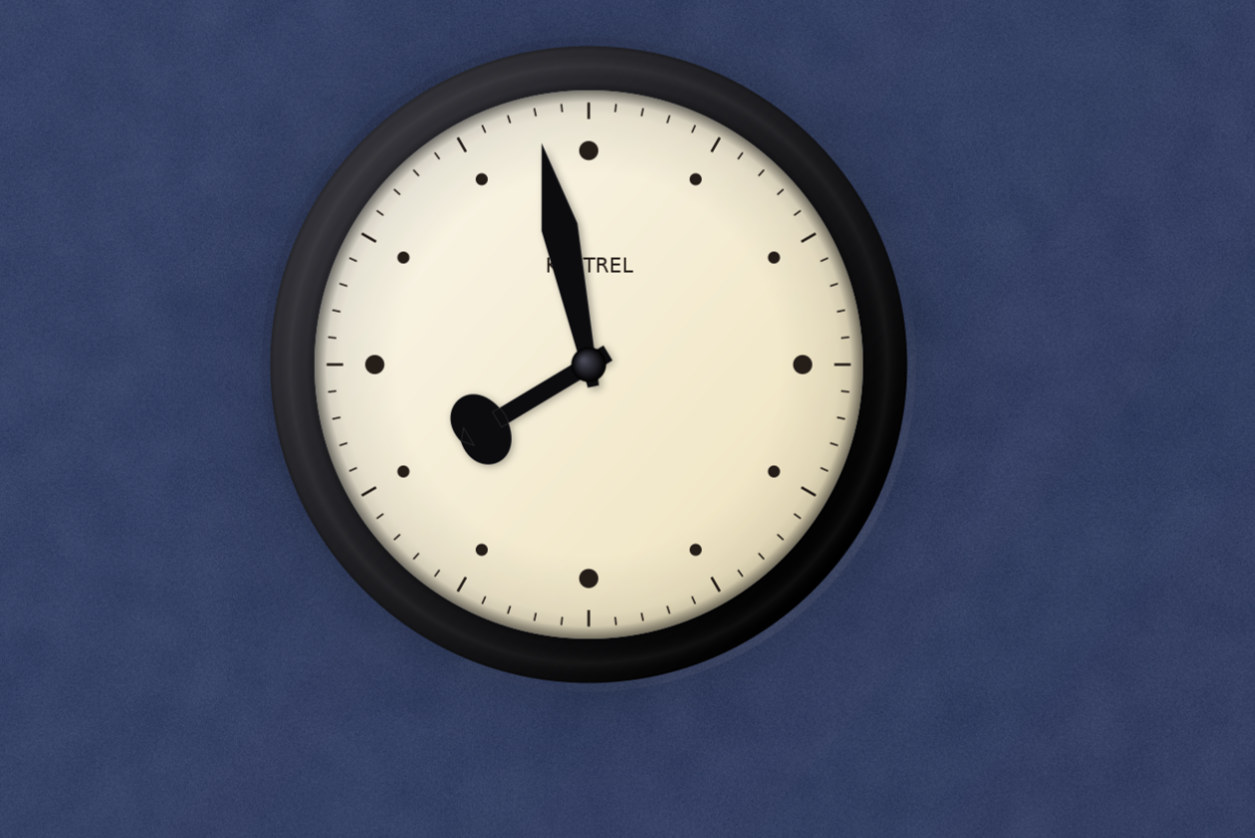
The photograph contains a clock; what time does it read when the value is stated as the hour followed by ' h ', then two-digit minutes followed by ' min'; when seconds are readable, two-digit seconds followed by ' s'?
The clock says 7 h 58 min
